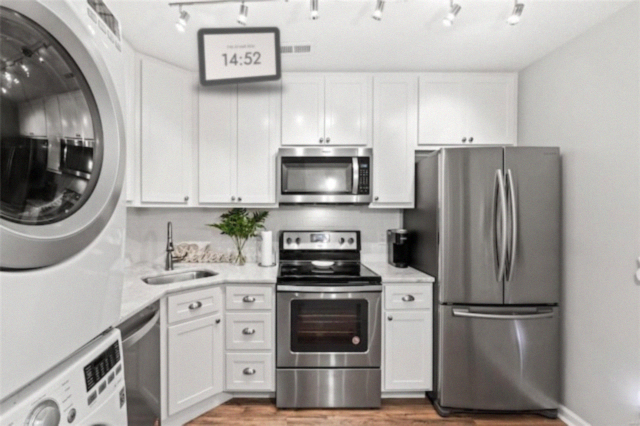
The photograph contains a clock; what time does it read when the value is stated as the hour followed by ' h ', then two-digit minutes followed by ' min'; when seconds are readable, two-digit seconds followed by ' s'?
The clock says 14 h 52 min
